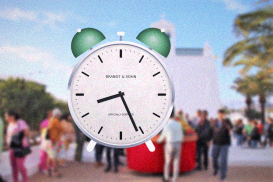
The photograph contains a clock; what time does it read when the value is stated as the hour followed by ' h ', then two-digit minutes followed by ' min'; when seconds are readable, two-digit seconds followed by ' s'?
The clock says 8 h 26 min
